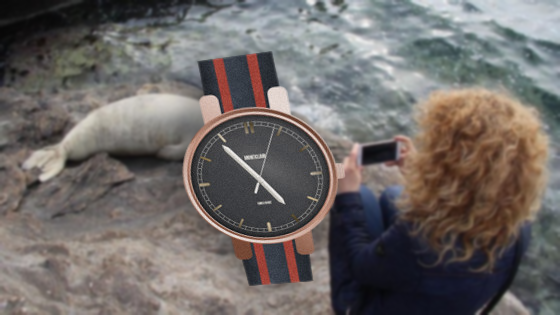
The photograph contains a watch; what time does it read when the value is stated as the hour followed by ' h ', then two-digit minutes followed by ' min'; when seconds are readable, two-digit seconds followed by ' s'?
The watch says 4 h 54 min 04 s
